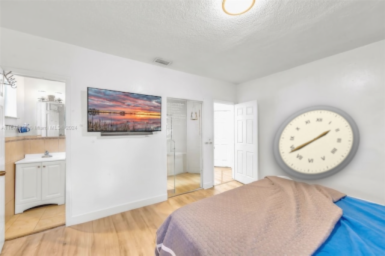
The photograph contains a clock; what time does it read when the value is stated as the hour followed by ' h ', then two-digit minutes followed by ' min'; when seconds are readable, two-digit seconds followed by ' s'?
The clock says 1 h 39 min
